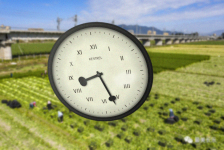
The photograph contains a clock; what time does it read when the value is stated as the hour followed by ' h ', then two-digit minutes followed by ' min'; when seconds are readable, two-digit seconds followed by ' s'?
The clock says 8 h 27 min
